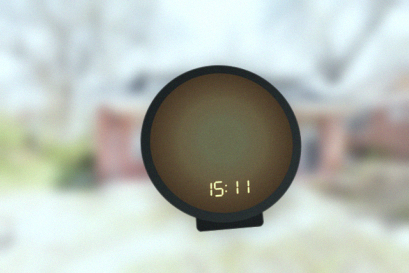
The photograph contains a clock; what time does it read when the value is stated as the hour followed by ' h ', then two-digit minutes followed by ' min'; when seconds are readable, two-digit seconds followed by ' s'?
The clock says 15 h 11 min
